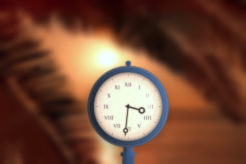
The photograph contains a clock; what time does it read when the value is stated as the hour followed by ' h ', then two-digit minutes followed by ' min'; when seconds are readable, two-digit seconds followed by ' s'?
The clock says 3 h 31 min
